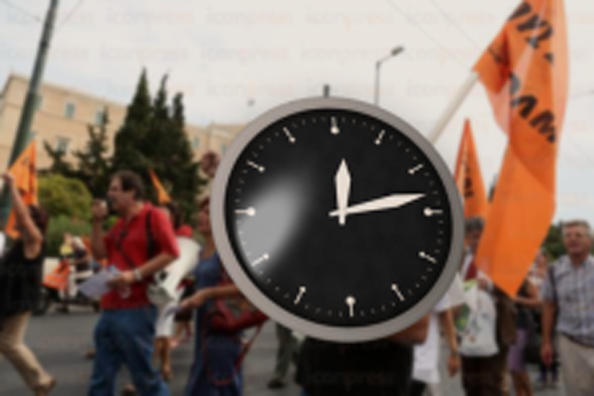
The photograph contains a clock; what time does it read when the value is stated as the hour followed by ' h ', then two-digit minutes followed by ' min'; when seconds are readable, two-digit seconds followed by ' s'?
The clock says 12 h 13 min
